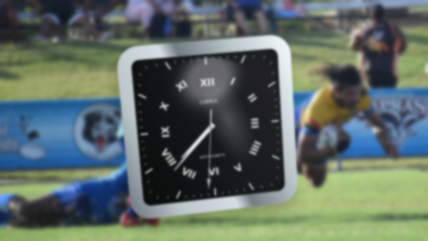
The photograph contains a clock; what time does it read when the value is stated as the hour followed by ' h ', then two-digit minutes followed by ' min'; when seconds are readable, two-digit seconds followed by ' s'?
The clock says 7 h 37 min 31 s
